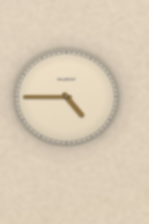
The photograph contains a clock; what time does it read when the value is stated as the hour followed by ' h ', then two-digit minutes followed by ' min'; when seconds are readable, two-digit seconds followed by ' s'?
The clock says 4 h 45 min
